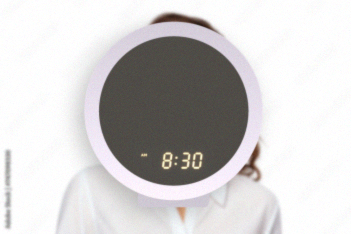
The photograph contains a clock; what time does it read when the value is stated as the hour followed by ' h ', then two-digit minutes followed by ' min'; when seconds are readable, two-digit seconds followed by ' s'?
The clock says 8 h 30 min
